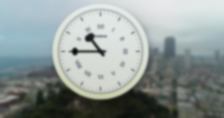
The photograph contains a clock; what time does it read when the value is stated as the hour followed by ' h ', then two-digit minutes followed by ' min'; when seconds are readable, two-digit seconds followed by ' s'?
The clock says 10 h 45 min
